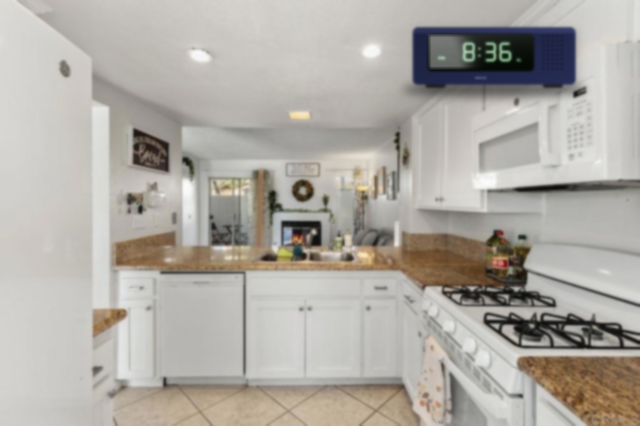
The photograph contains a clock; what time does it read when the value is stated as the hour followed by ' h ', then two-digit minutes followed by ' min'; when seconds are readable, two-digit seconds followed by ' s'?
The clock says 8 h 36 min
